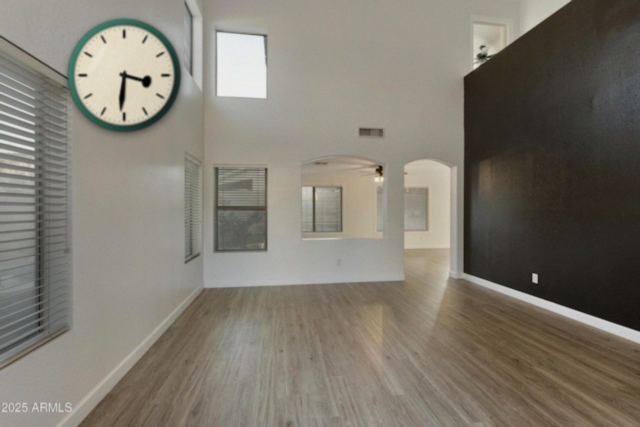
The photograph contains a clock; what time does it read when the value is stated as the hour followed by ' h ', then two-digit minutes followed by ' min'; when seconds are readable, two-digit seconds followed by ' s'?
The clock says 3 h 31 min
